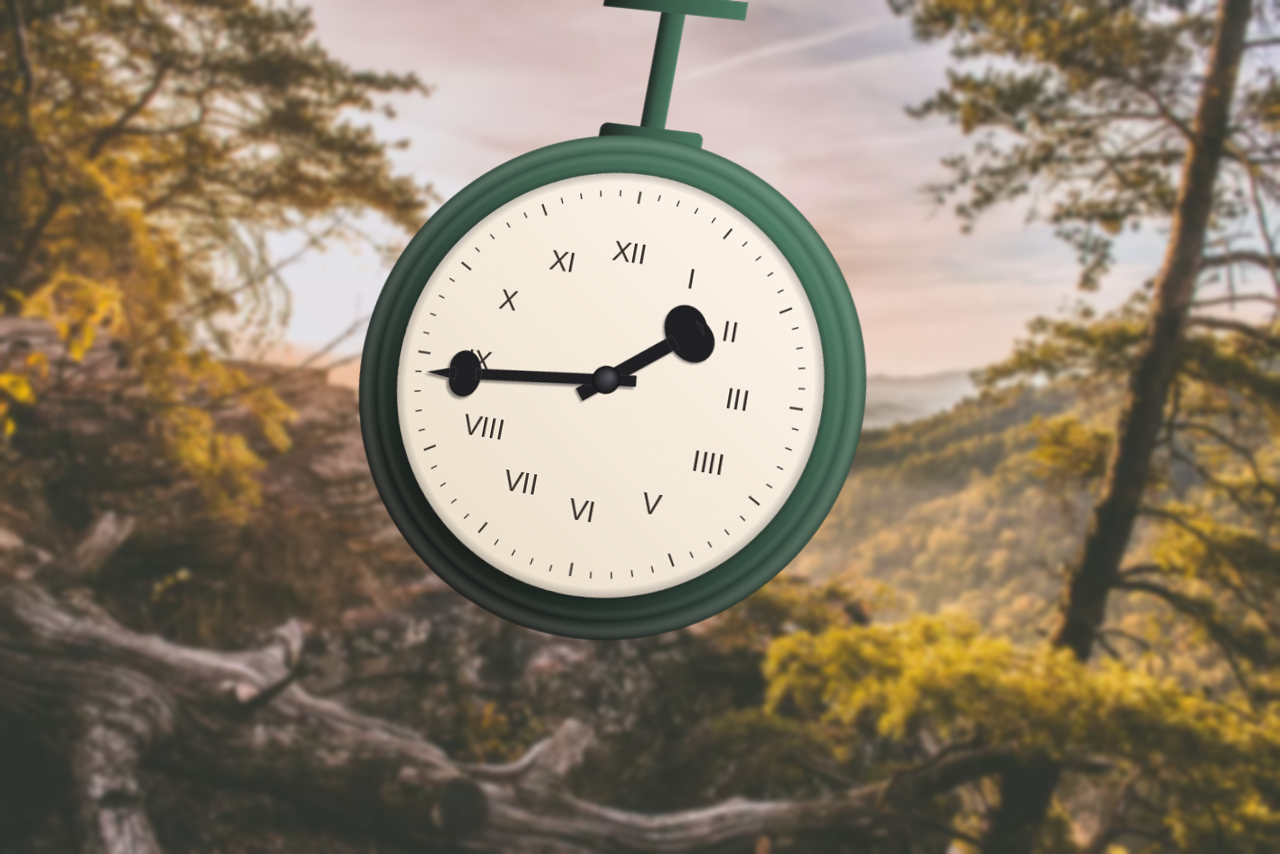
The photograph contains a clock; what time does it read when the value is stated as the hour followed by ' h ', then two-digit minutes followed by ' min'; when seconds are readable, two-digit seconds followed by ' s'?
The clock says 1 h 44 min
